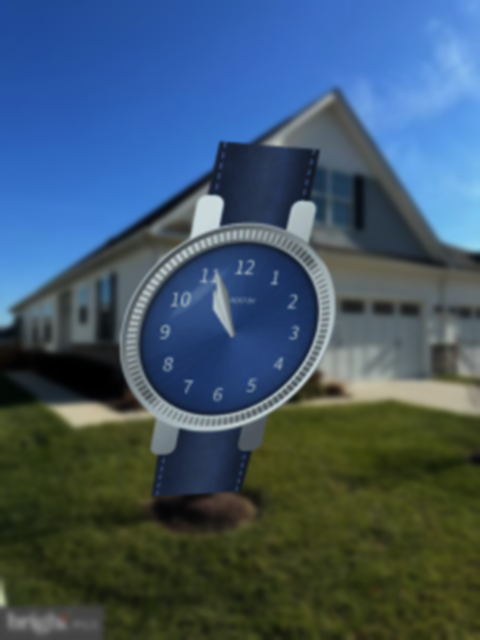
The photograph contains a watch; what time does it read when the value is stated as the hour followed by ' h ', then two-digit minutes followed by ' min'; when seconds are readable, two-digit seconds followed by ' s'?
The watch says 10 h 56 min
